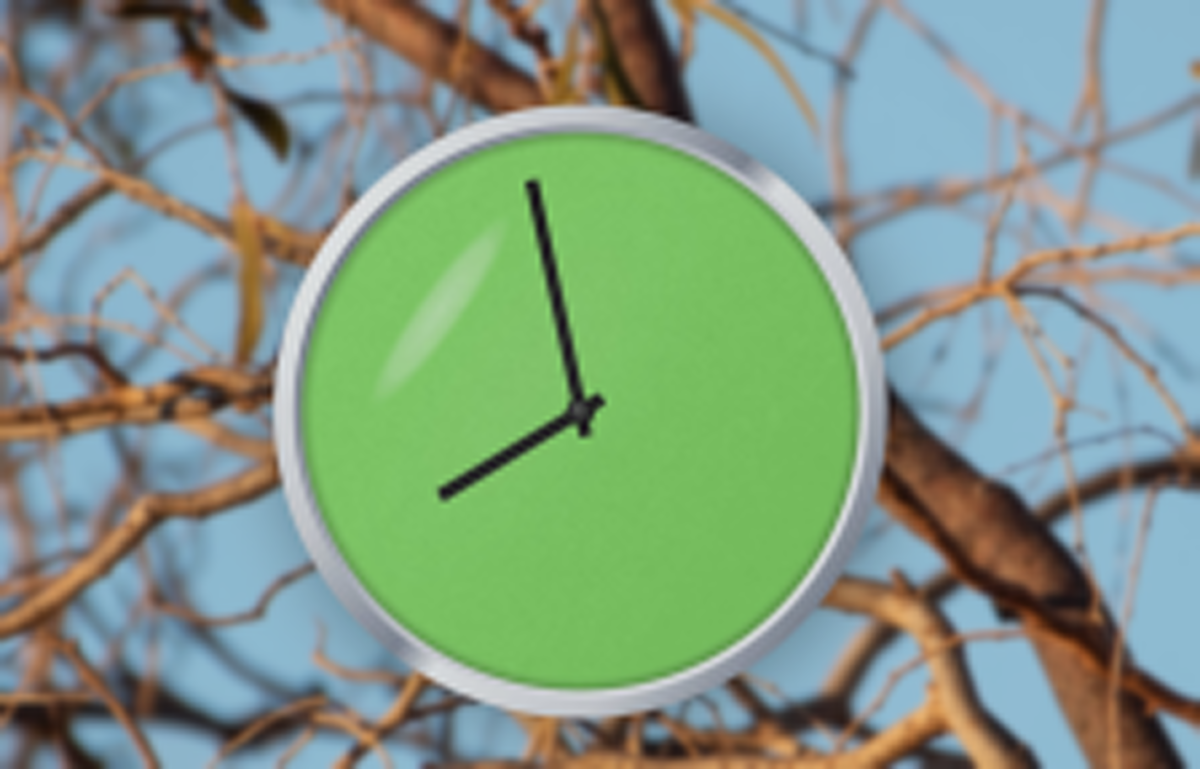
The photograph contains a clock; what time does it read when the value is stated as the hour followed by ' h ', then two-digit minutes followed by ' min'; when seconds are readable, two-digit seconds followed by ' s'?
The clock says 7 h 58 min
